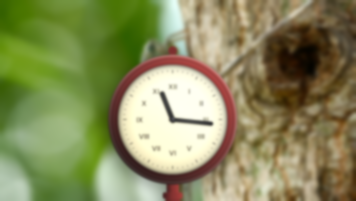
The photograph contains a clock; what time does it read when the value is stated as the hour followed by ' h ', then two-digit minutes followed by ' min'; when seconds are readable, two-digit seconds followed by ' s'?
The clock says 11 h 16 min
